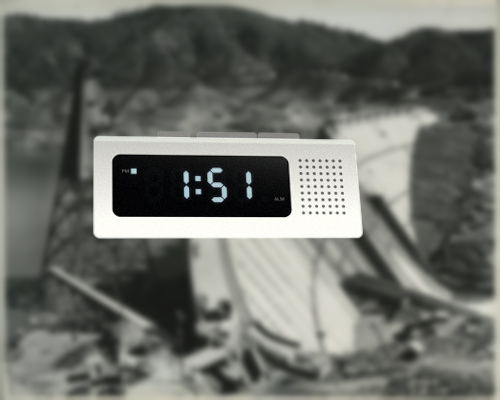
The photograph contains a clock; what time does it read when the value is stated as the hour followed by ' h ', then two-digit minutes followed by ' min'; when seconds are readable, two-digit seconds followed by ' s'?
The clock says 1 h 51 min
